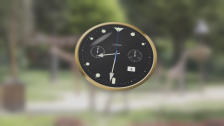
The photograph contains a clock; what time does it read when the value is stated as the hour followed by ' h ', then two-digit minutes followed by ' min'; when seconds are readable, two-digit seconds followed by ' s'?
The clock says 8 h 31 min
